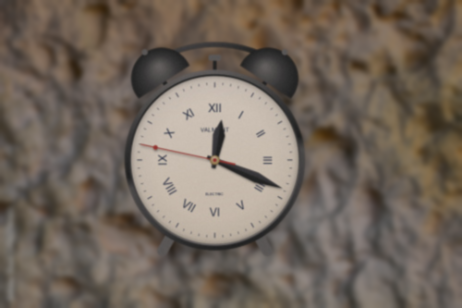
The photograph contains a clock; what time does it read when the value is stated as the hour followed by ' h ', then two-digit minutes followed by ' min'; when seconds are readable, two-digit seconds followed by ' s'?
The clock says 12 h 18 min 47 s
